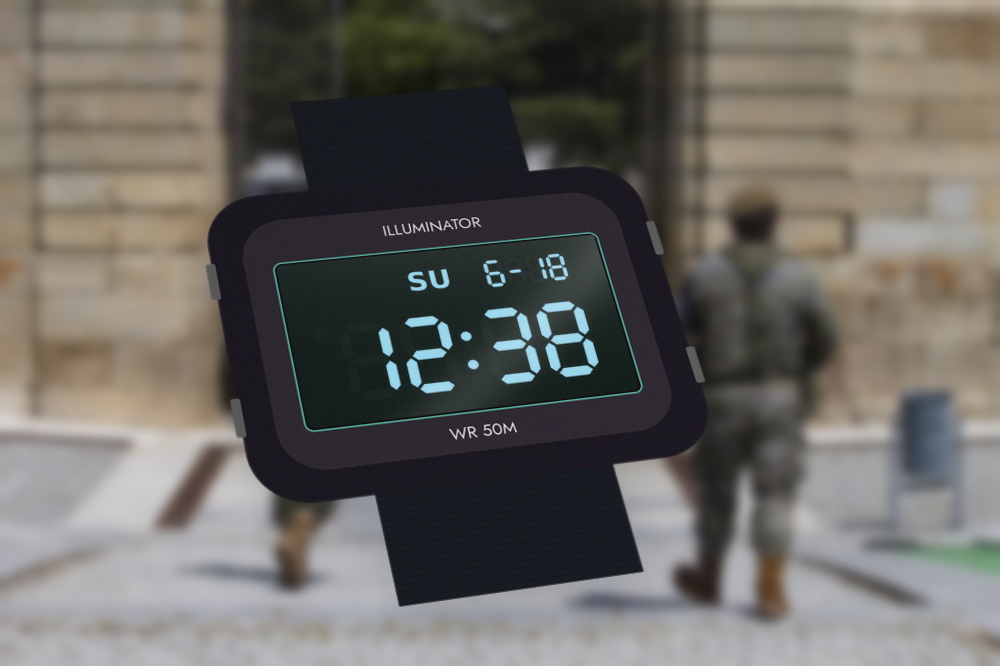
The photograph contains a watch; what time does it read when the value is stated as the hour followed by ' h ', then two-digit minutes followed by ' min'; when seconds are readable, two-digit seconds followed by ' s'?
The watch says 12 h 38 min
